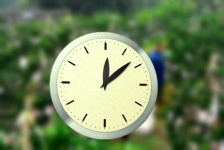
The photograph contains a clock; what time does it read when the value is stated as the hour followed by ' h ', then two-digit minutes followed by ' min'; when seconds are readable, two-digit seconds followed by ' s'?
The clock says 12 h 08 min
